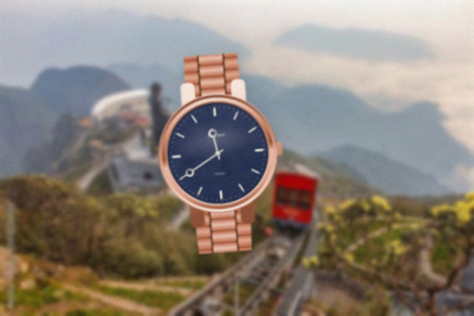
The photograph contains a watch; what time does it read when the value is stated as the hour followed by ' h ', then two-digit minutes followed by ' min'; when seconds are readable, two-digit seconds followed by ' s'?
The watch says 11 h 40 min
